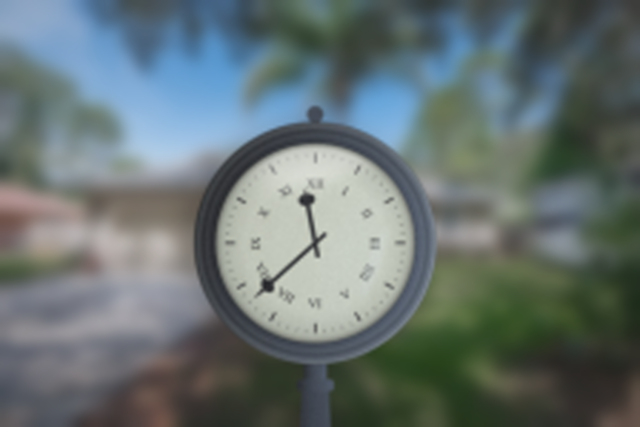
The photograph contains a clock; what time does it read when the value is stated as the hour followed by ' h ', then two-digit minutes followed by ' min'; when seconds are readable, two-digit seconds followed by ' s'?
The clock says 11 h 38 min
